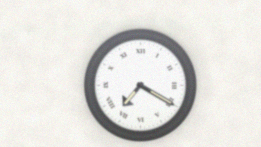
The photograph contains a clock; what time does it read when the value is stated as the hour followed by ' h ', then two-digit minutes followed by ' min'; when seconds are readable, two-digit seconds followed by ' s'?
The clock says 7 h 20 min
